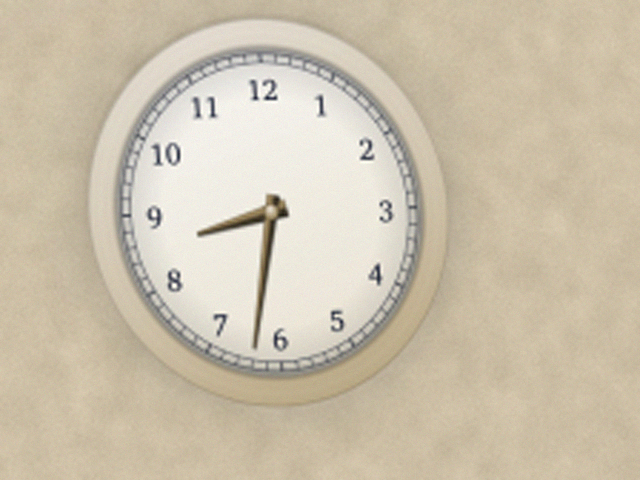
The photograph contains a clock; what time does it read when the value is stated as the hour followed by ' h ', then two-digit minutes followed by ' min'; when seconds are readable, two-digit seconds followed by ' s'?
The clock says 8 h 32 min
